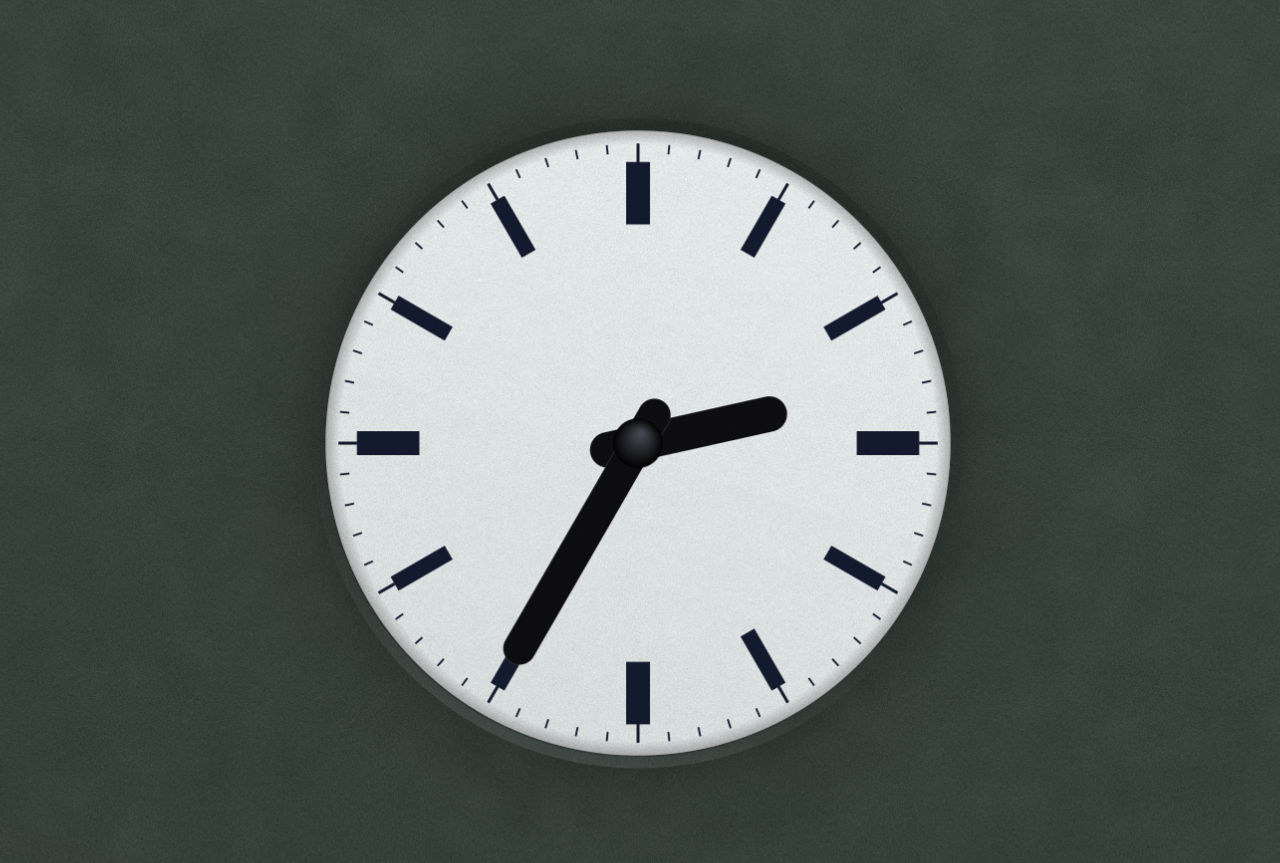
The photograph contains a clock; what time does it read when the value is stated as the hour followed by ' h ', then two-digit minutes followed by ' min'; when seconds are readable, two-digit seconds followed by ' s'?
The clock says 2 h 35 min
